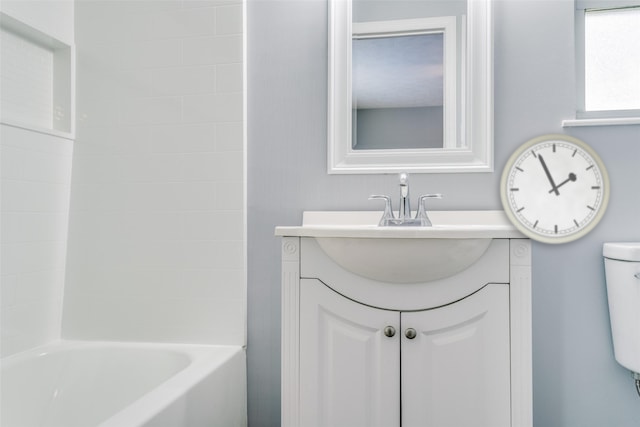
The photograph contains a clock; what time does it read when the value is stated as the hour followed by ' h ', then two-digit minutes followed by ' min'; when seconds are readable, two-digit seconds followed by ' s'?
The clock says 1 h 56 min
